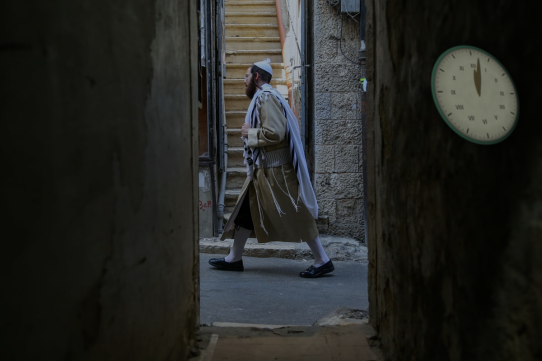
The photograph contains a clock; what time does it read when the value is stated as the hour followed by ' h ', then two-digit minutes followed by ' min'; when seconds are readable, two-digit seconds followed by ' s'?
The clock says 12 h 02 min
